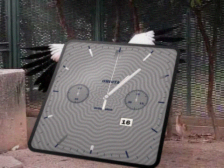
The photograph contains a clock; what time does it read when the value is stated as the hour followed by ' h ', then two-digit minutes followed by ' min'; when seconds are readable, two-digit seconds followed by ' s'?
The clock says 1 h 06 min
